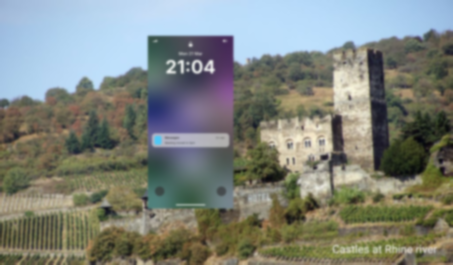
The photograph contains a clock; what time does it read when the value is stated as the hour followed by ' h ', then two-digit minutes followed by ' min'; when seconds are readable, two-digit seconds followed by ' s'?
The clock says 21 h 04 min
